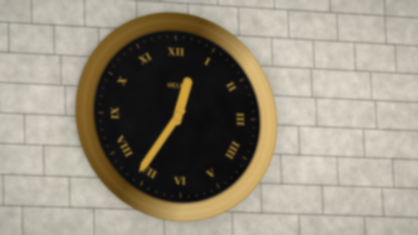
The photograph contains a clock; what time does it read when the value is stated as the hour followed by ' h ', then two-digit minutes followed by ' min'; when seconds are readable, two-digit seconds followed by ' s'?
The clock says 12 h 36 min
